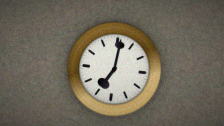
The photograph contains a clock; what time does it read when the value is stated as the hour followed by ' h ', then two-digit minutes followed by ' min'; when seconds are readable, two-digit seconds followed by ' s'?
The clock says 7 h 01 min
